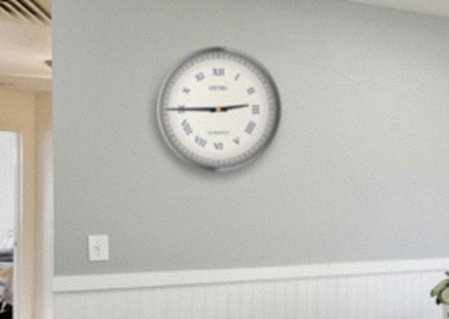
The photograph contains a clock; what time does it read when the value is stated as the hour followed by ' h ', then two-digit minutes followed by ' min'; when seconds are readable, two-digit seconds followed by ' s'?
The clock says 2 h 45 min
